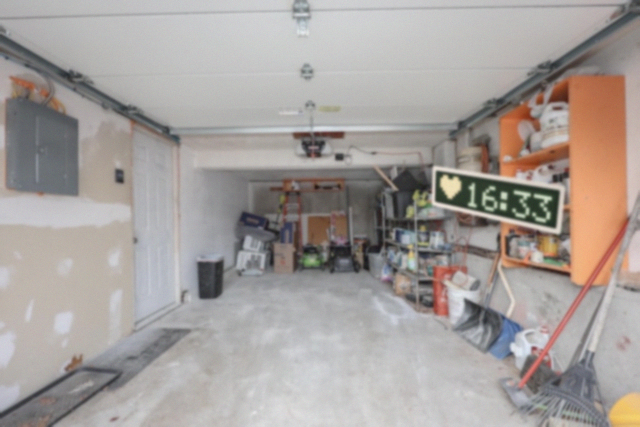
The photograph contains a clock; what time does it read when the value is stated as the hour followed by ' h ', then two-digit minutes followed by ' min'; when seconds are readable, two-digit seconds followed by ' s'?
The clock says 16 h 33 min
